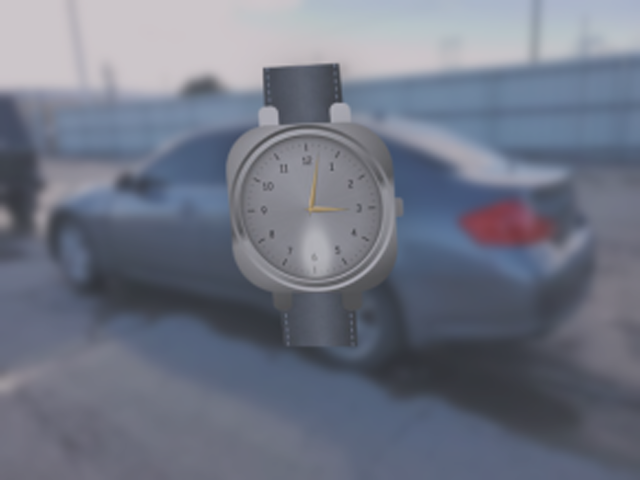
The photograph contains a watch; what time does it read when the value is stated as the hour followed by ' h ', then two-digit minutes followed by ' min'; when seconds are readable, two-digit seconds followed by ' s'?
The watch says 3 h 02 min
